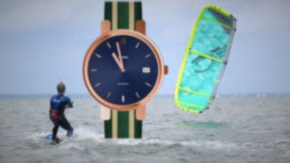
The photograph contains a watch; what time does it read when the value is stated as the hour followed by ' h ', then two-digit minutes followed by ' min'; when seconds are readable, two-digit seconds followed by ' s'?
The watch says 10 h 58 min
